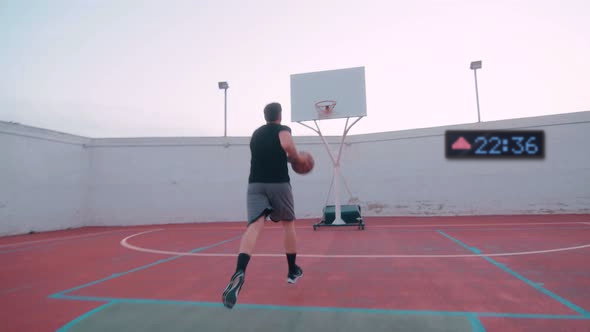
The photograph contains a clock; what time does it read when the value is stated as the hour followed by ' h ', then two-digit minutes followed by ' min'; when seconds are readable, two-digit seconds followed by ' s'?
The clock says 22 h 36 min
